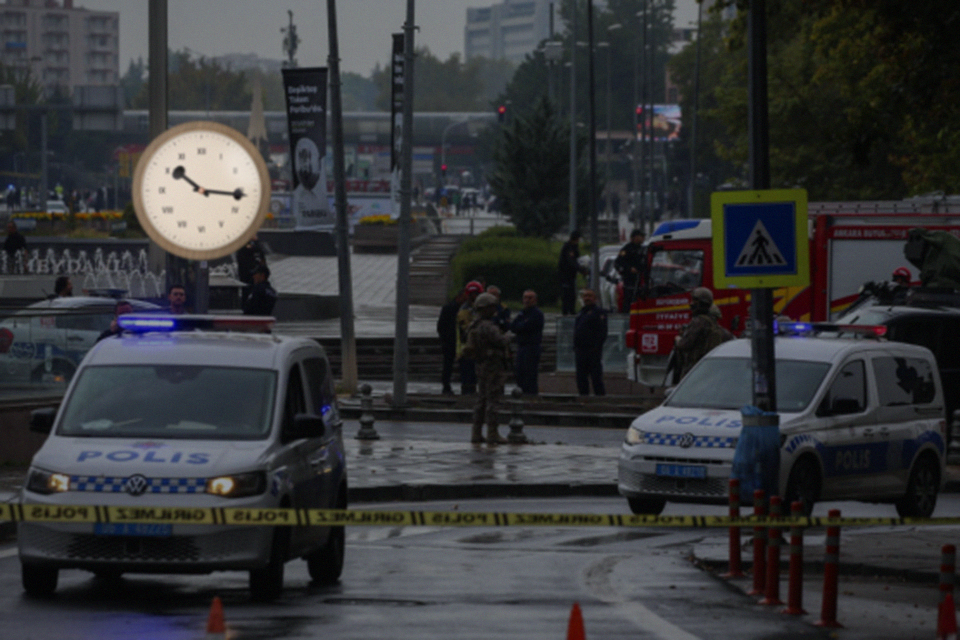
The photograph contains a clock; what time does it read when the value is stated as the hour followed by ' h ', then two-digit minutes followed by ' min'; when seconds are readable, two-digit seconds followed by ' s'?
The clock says 10 h 16 min
